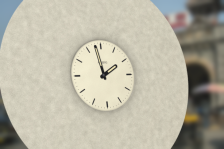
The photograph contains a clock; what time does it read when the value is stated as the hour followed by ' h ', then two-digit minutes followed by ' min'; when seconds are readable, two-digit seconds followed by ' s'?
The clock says 1 h 58 min
